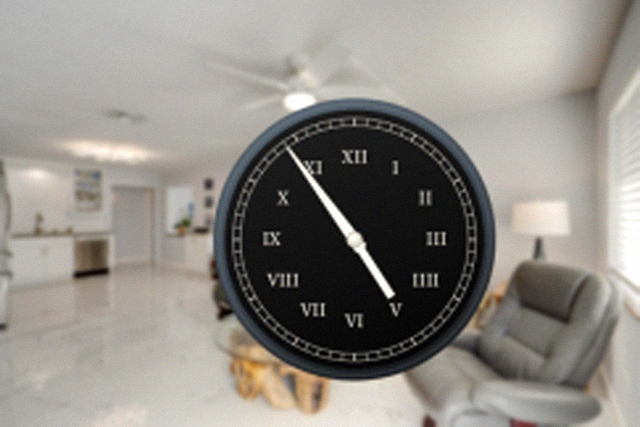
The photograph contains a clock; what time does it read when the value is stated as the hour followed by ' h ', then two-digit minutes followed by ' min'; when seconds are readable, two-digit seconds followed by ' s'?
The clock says 4 h 54 min
